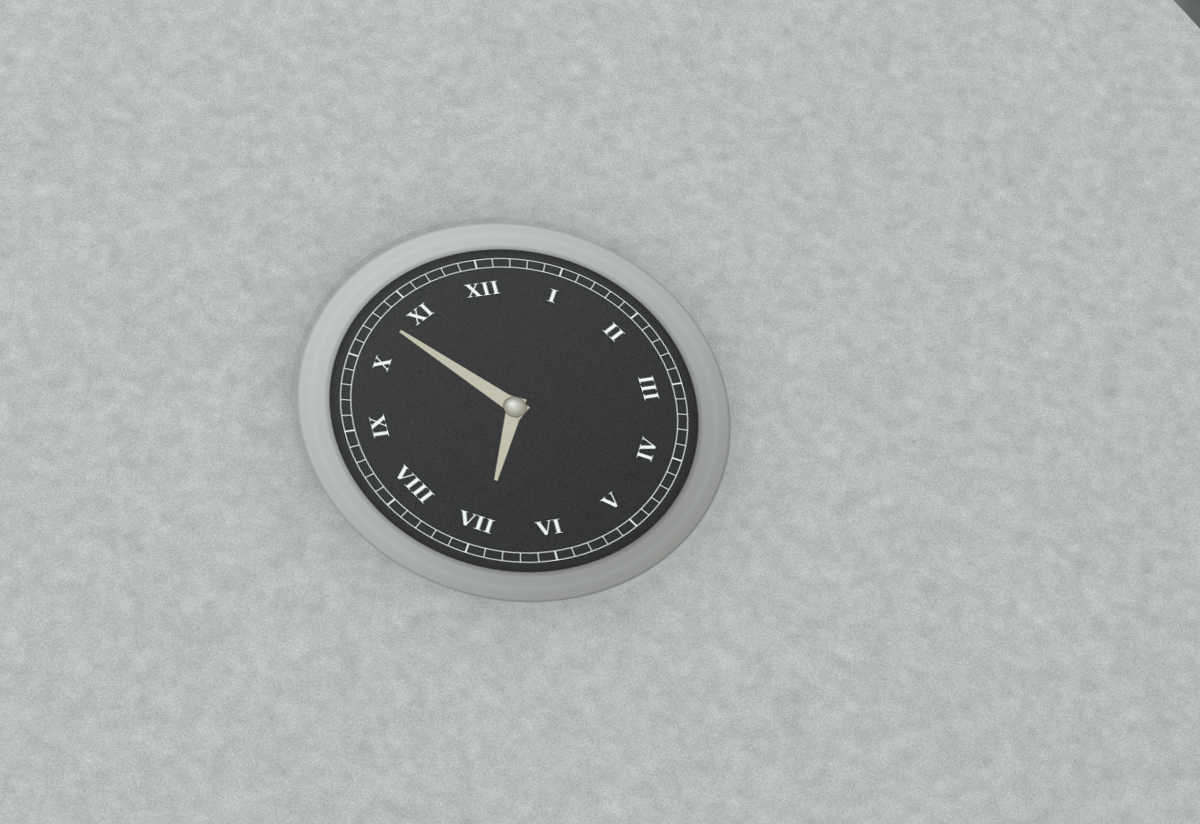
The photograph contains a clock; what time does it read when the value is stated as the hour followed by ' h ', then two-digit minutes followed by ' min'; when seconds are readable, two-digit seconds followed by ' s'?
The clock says 6 h 53 min
